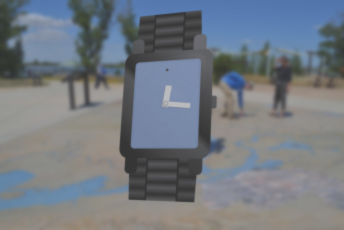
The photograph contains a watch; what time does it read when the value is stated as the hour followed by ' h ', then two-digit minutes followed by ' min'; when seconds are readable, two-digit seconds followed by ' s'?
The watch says 12 h 16 min
